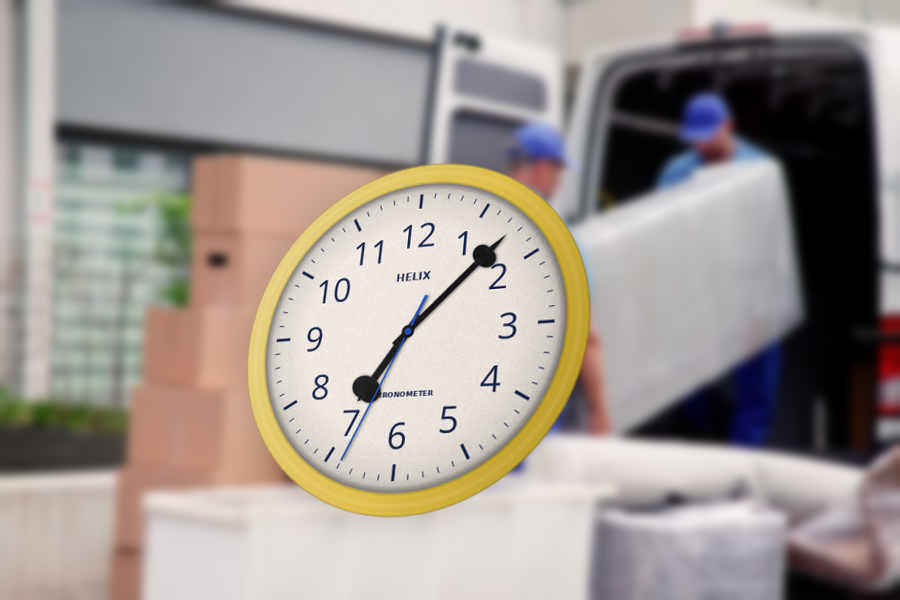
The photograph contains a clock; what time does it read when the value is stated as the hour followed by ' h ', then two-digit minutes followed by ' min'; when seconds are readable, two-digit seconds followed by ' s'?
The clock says 7 h 07 min 34 s
